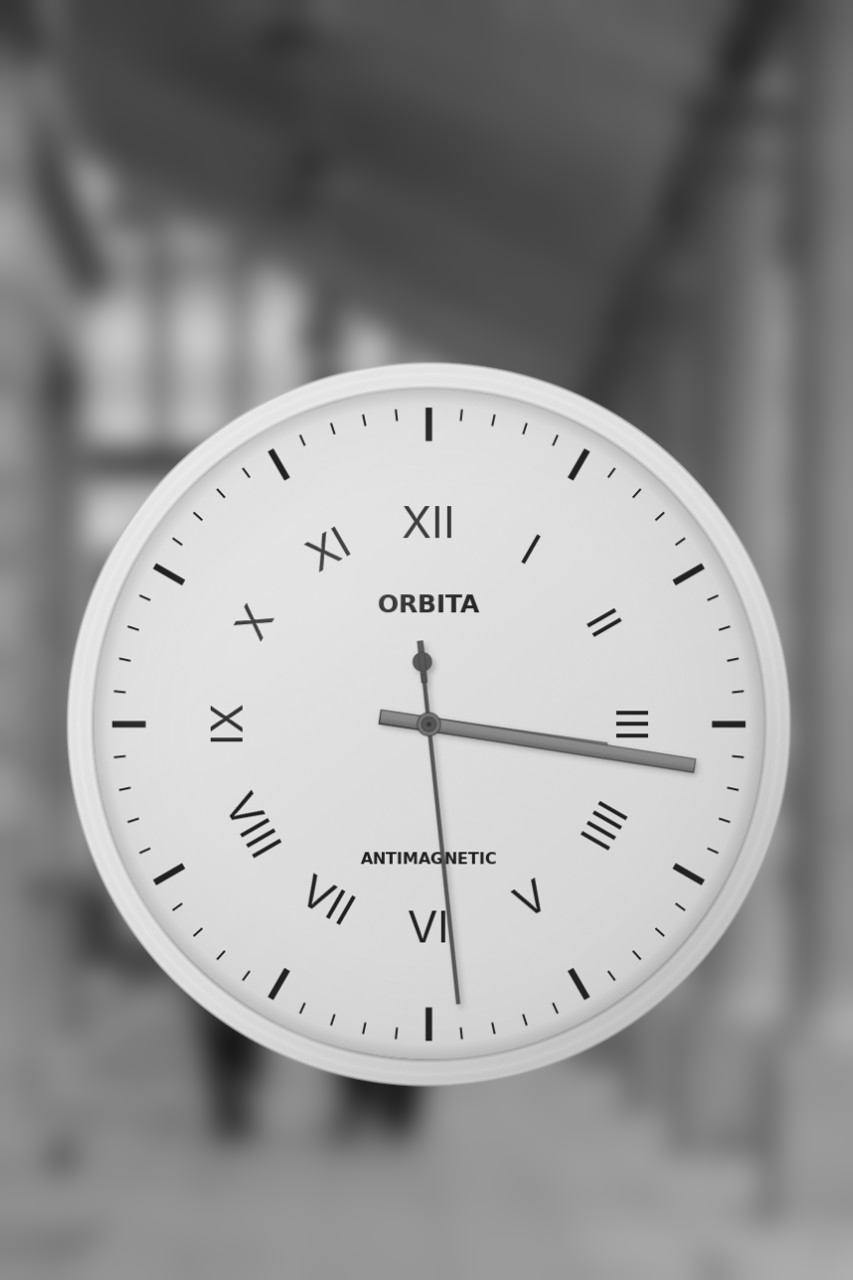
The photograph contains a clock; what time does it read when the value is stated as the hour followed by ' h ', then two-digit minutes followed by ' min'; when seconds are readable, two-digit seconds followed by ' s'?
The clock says 3 h 16 min 29 s
